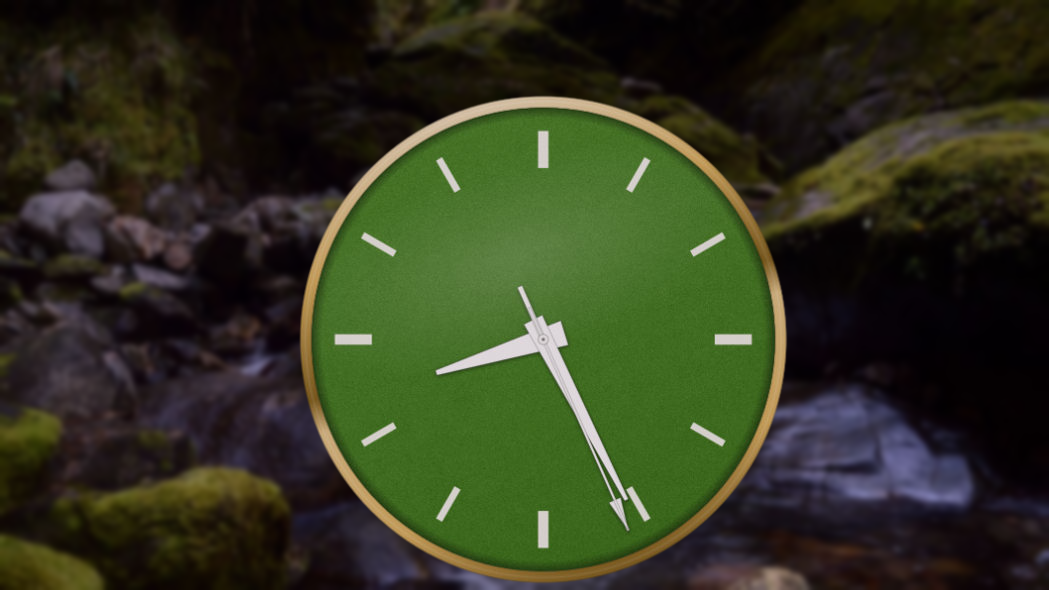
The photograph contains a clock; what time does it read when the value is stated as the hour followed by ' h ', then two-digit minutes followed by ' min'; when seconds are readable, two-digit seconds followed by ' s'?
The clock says 8 h 25 min 26 s
